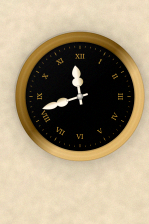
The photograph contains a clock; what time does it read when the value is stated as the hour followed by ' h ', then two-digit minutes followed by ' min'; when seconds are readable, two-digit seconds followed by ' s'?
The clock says 11 h 42 min
